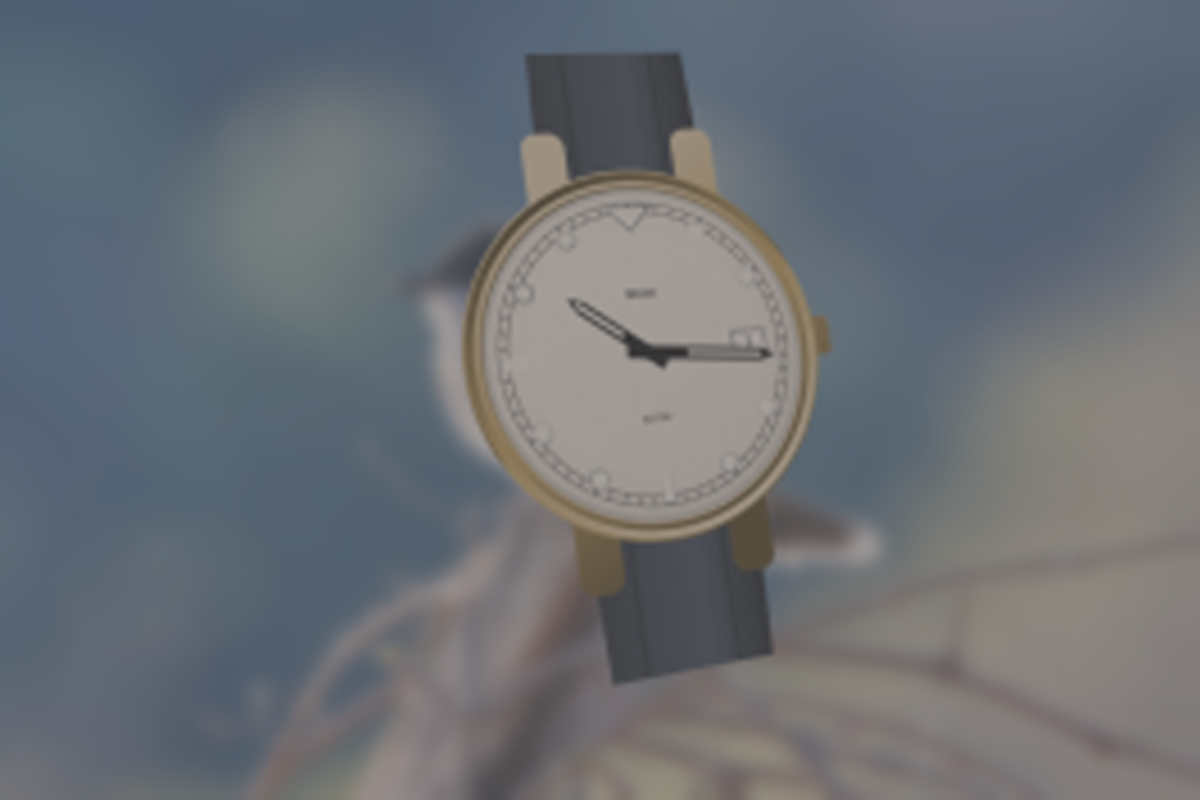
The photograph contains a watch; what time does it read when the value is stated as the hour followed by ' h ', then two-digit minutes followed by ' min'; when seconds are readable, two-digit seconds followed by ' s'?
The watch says 10 h 16 min
